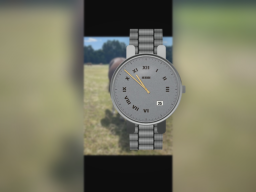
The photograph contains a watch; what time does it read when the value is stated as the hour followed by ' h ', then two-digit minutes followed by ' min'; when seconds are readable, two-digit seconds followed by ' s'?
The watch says 10 h 52 min
